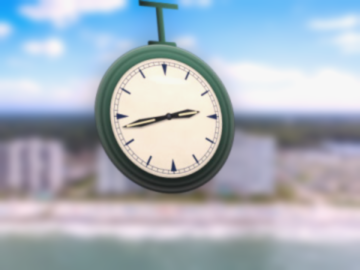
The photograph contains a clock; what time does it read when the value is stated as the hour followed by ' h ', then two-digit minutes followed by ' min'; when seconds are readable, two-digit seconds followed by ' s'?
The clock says 2 h 43 min
